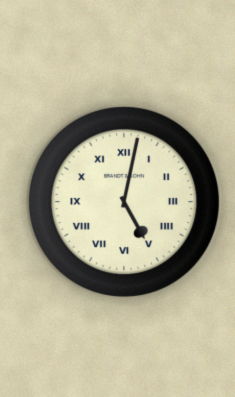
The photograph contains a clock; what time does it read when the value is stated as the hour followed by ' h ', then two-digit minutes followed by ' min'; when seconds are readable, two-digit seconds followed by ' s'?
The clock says 5 h 02 min
